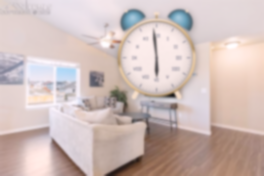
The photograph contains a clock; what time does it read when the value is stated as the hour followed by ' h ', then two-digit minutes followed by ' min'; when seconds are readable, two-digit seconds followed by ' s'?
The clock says 5 h 59 min
